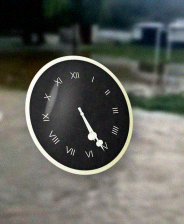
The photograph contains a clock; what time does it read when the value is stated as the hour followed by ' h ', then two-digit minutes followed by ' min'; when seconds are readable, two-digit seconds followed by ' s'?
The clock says 5 h 26 min
